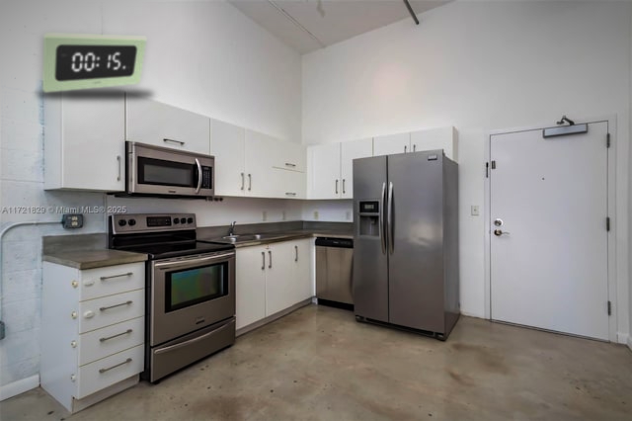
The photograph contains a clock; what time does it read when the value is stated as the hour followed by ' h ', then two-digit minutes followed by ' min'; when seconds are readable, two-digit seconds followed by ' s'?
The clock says 0 h 15 min
